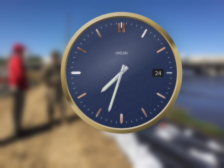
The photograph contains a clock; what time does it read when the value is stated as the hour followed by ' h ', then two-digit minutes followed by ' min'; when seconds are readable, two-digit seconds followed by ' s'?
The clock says 7 h 33 min
